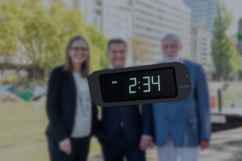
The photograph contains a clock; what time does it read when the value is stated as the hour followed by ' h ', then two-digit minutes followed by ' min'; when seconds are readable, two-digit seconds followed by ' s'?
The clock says 2 h 34 min
